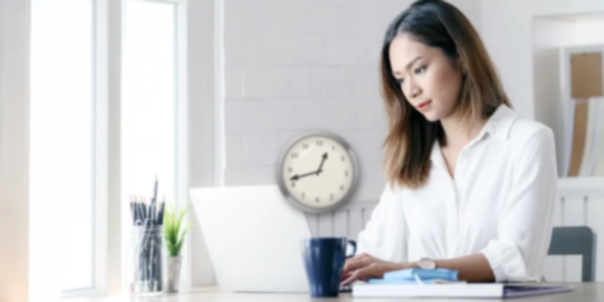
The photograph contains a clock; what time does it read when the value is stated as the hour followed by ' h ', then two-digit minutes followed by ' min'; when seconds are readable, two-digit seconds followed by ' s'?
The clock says 12 h 42 min
